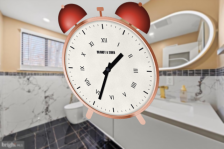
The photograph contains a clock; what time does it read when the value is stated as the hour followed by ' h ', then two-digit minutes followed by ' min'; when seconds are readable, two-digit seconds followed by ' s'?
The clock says 1 h 34 min
